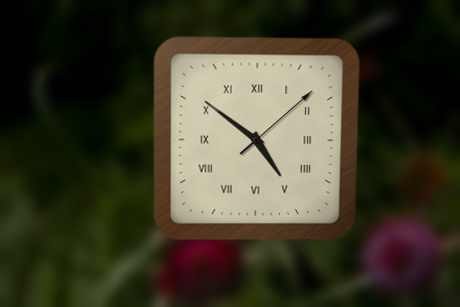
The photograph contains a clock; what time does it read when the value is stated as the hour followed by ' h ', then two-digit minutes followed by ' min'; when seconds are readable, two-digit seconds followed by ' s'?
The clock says 4 h 51 min 08 s
